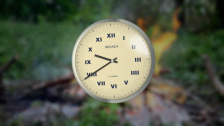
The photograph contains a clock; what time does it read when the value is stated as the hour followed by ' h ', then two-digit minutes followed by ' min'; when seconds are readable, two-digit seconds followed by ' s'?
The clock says 9 h 40 min
